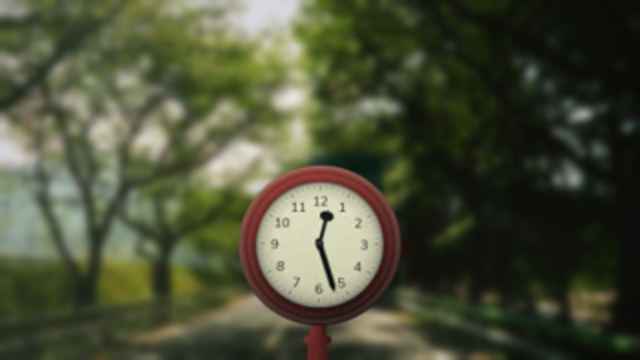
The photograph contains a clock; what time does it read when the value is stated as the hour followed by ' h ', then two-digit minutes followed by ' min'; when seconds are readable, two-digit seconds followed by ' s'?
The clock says 12 h 27 min
